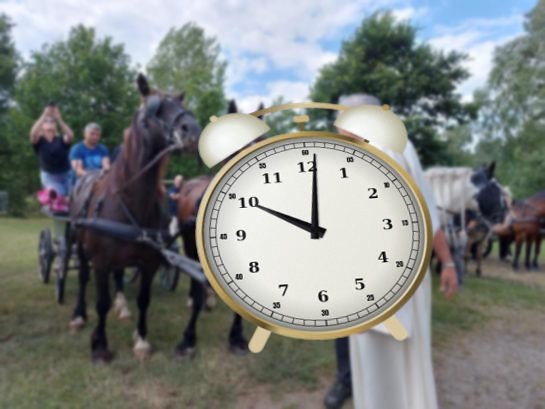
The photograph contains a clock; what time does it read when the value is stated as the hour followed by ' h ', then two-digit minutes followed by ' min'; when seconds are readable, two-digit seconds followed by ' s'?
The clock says 10 h 01 min
